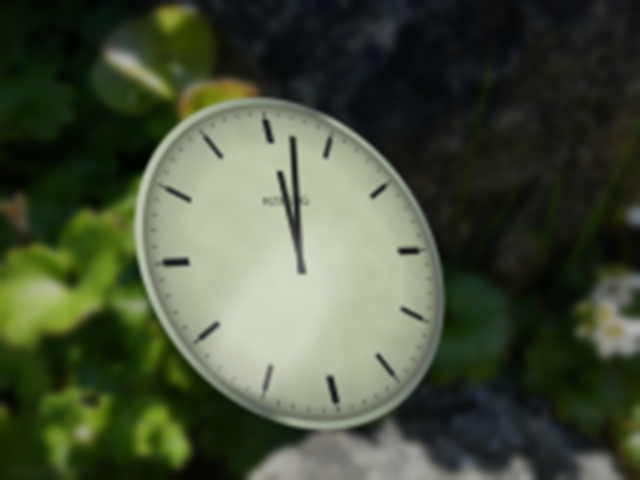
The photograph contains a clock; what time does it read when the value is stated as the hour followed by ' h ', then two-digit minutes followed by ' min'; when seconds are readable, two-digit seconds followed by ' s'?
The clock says 12 h 02 min
